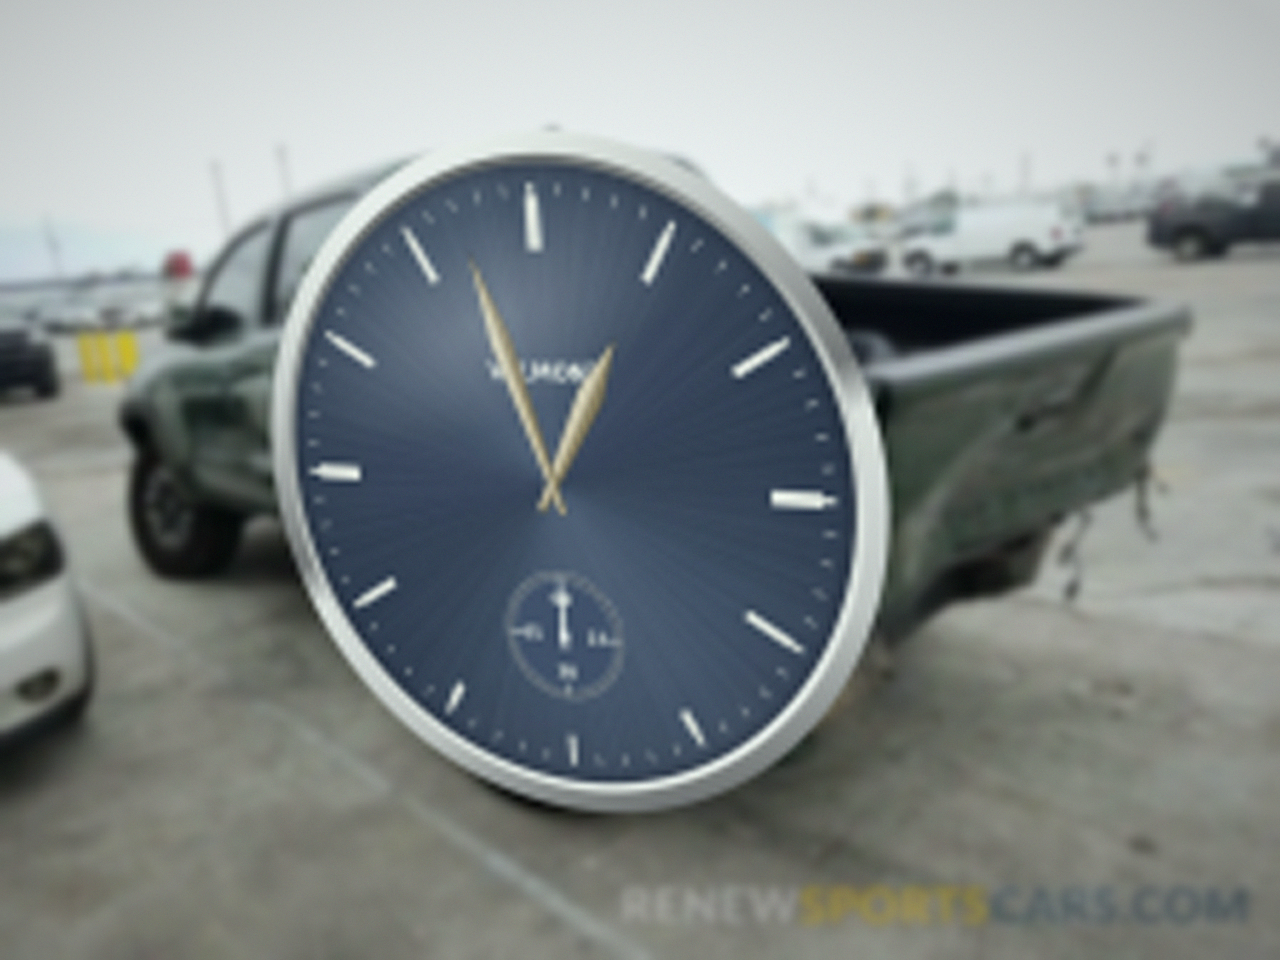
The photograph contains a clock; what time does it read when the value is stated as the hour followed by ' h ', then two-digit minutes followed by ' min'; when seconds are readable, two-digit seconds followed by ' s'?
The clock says 12 h 57 min
